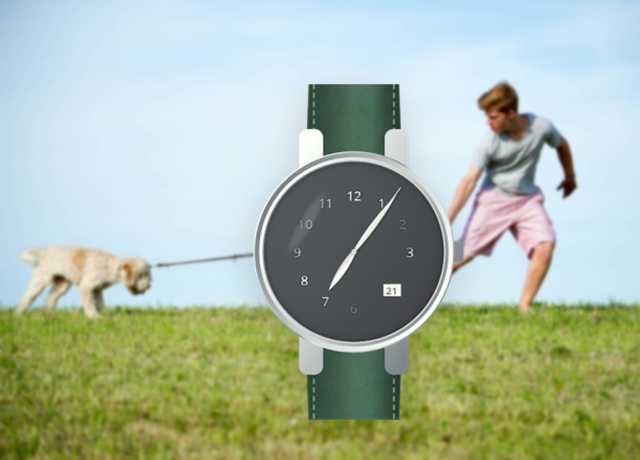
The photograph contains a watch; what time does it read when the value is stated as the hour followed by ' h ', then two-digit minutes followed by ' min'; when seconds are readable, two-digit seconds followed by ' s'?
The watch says 7 h 06 min 06 s
